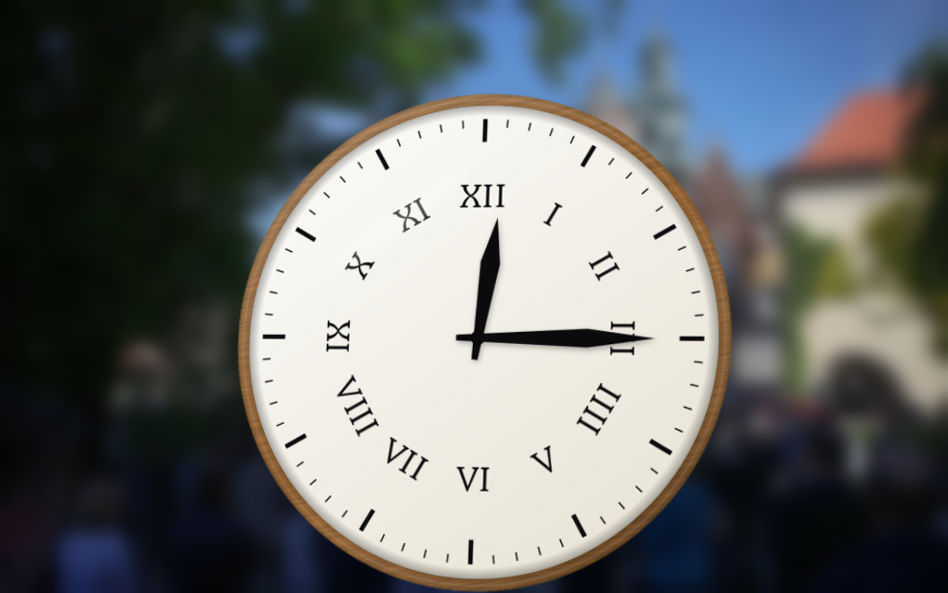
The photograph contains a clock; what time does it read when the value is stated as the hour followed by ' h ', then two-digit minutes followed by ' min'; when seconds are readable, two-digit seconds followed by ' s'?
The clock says 12 h 15 min
